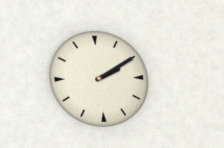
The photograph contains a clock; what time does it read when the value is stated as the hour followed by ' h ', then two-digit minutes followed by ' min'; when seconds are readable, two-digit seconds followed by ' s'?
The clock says 2 h 10 min
